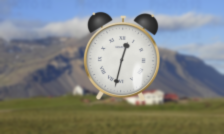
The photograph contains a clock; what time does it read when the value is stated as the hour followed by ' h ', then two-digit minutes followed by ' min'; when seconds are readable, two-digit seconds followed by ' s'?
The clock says 12 h 32 min
